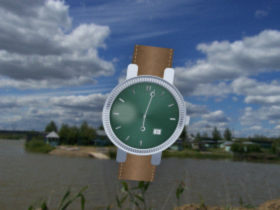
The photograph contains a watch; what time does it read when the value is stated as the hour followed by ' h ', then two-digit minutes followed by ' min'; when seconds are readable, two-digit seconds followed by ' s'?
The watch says 6 h 02 min
